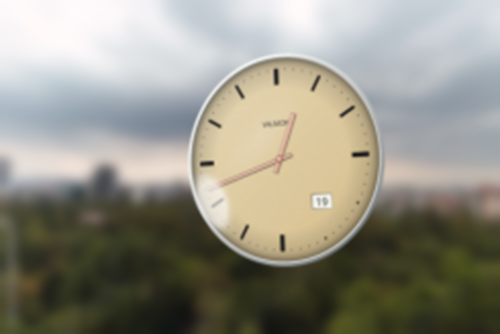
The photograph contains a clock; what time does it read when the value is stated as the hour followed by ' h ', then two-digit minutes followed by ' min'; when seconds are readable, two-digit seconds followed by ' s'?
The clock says 12 h 42 min
